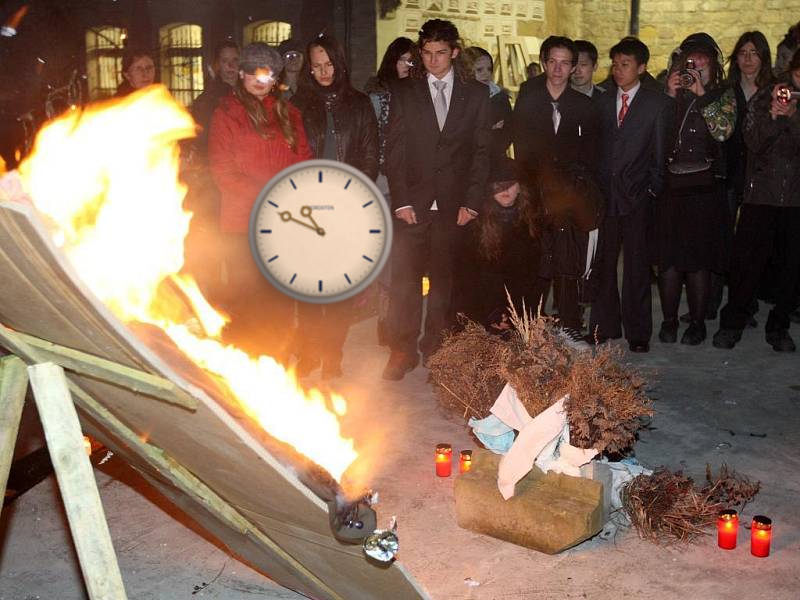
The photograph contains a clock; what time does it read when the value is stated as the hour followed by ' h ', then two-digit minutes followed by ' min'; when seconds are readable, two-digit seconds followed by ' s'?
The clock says 10 h 49 min
